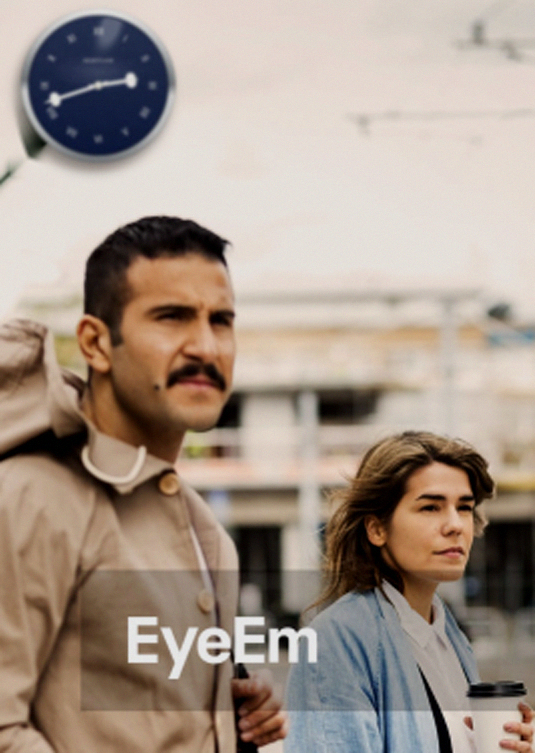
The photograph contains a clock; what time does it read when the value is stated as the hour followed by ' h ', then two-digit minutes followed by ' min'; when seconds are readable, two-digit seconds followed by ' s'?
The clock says 2 h 42 min
